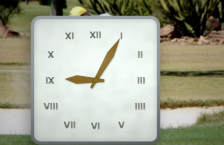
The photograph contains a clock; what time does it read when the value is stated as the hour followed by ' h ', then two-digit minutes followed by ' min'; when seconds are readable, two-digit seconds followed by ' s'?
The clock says 9 h 05 min
